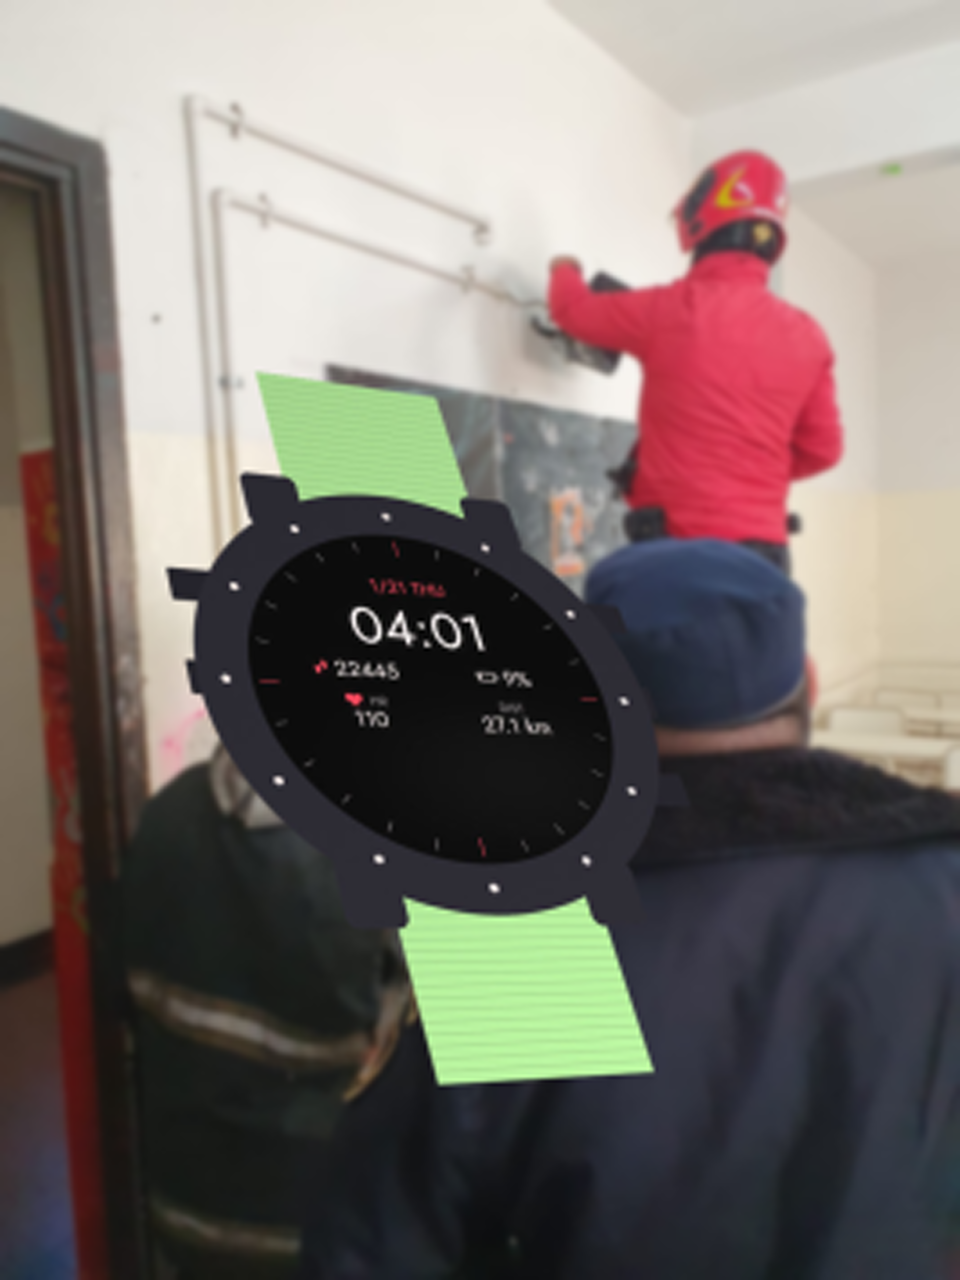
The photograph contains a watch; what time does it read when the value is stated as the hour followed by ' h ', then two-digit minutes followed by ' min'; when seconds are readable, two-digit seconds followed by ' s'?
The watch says 4 h 01 min
